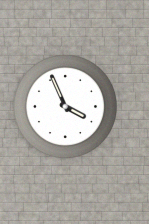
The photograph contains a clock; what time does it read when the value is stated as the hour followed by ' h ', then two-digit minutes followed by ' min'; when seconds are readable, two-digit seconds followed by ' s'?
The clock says 3 h 56 min
